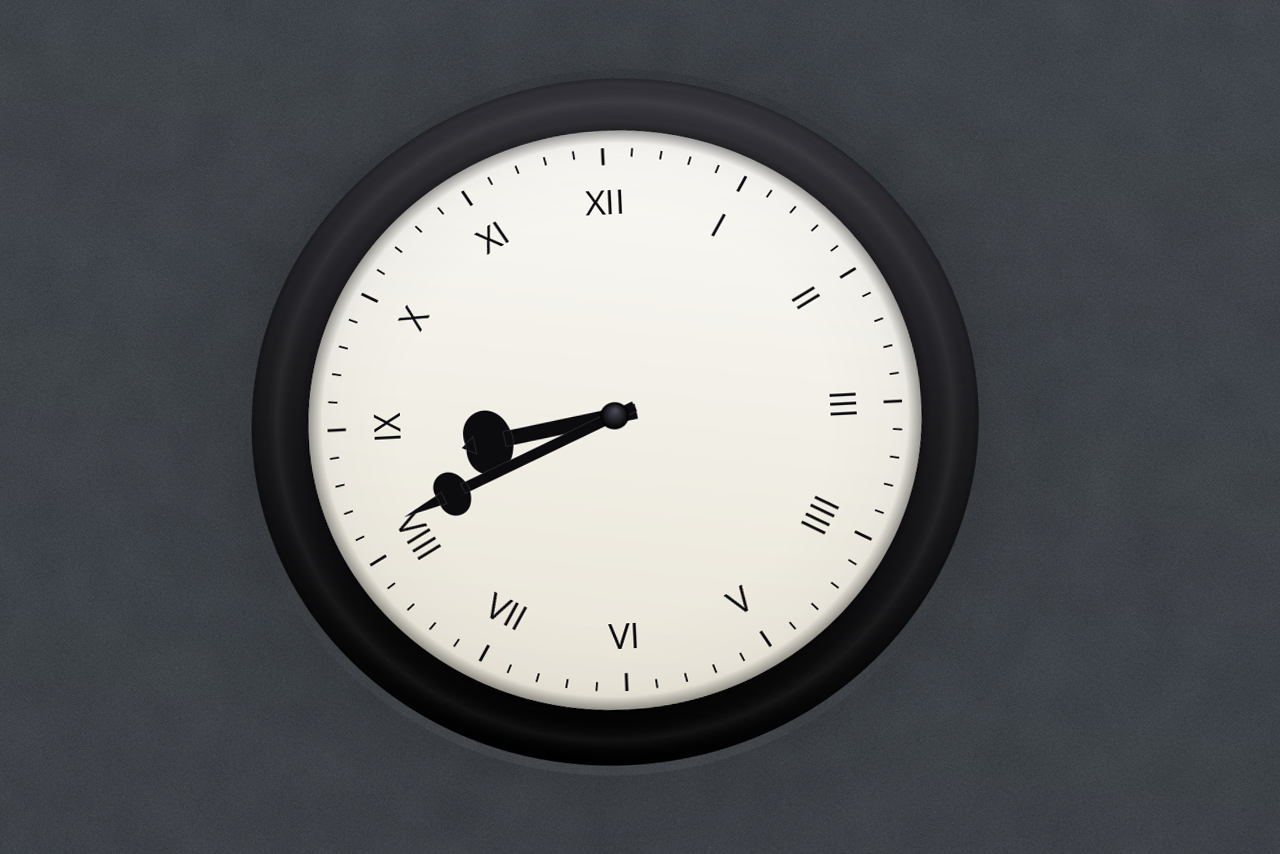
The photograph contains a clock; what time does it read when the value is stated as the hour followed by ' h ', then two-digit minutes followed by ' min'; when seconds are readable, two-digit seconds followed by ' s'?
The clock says 8 h 41 min
